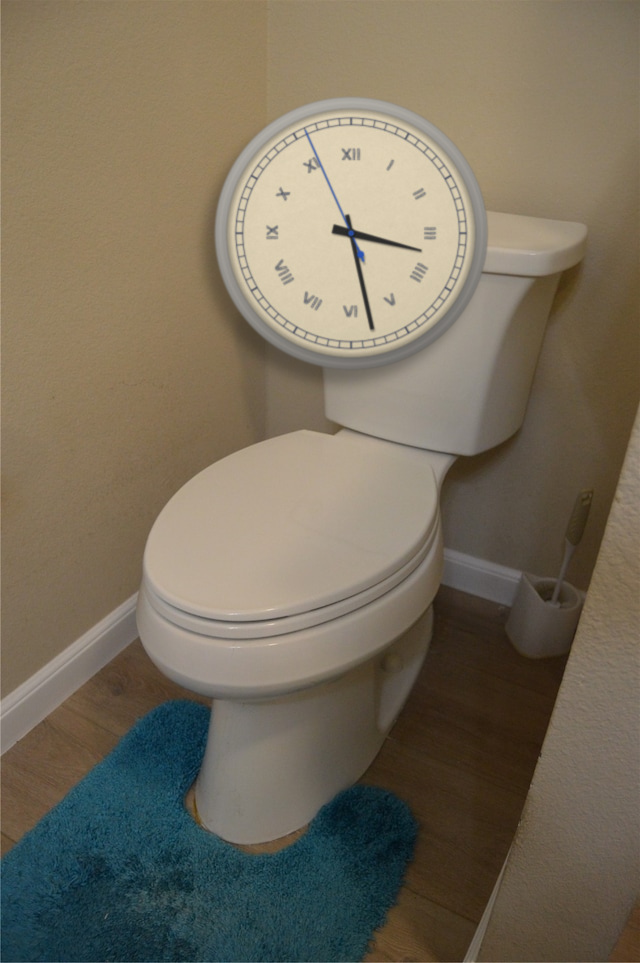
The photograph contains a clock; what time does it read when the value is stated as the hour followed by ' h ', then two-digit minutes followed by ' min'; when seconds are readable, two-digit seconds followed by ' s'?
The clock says 3 h 27 min 56 s
